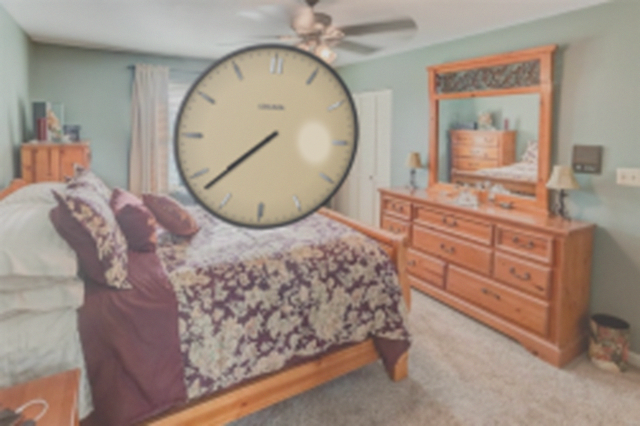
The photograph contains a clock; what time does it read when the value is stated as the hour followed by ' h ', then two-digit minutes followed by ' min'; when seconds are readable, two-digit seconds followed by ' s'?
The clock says 7 h 38 min
